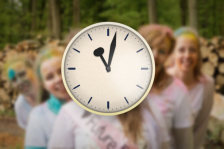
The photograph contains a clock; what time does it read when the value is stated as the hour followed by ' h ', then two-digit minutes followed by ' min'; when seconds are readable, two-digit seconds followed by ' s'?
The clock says 11 h 02 min
